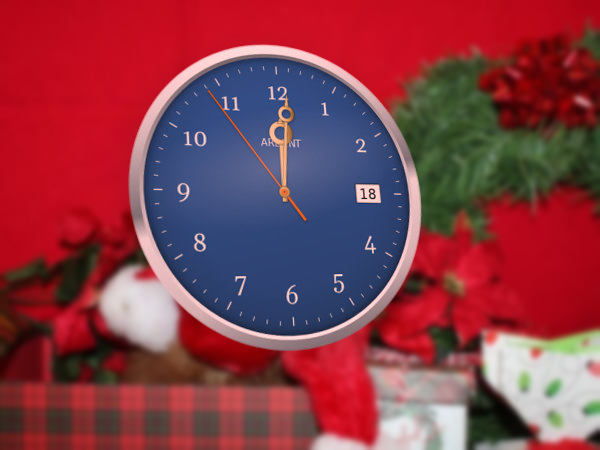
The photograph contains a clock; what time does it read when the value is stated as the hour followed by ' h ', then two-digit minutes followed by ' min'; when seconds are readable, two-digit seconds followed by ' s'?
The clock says 12 h 00 min 54 s
